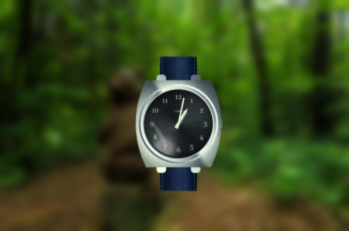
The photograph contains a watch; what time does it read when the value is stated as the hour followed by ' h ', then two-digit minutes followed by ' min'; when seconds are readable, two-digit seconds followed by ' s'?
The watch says 1 h 02 min
